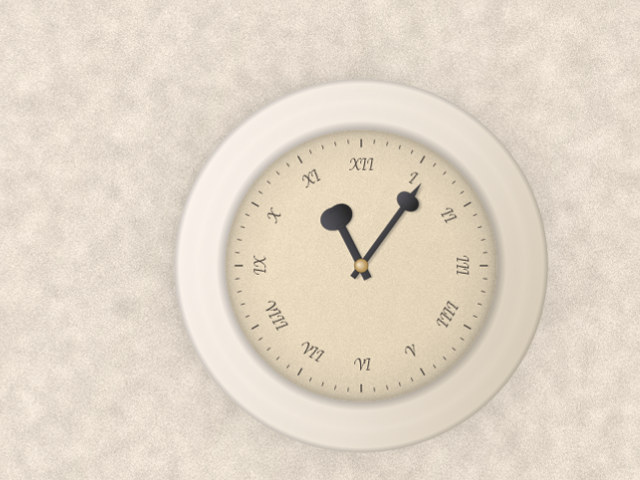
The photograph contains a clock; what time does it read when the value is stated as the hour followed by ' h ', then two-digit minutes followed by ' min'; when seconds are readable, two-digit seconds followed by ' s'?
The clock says 11 h 06 min
